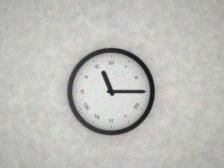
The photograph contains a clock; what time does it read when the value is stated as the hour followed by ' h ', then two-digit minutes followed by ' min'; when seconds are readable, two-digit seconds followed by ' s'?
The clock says 11 h 15 min
